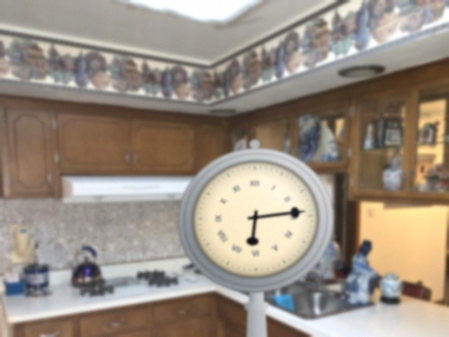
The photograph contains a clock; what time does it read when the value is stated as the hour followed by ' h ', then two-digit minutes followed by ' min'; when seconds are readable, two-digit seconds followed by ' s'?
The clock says 6 h 14 min
